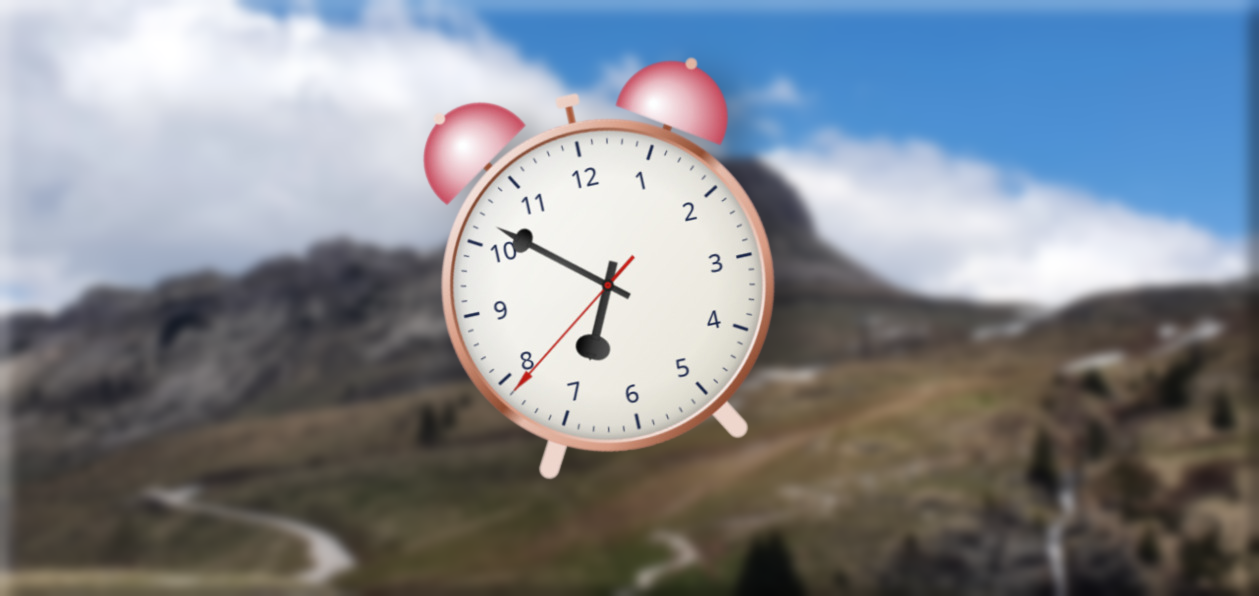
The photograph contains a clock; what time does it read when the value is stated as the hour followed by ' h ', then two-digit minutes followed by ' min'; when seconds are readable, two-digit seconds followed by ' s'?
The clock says 6 h 51 min 39 s
